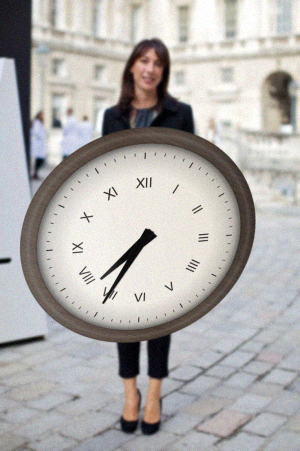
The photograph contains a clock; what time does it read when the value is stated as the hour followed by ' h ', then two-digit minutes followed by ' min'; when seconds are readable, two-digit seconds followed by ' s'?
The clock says 7 h 35 min
